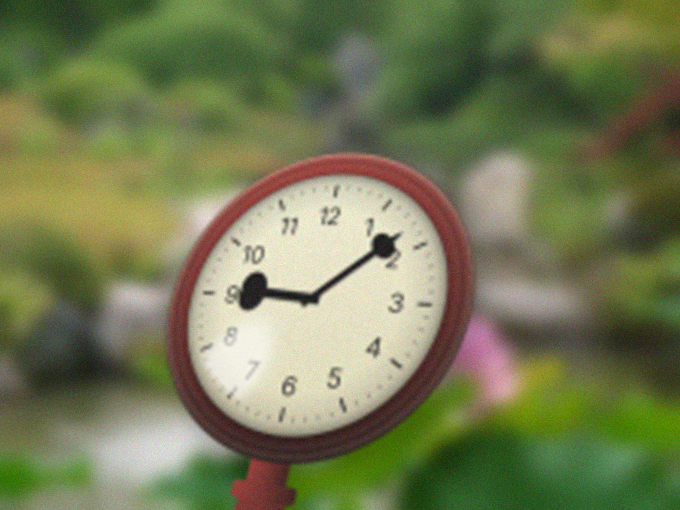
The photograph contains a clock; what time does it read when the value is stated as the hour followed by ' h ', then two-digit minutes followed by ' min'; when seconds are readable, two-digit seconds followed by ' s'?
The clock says 9 h 08 min
